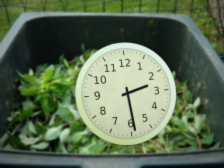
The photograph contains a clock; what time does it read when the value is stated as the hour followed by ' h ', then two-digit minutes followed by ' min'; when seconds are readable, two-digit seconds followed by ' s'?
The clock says 2 h 29 min
